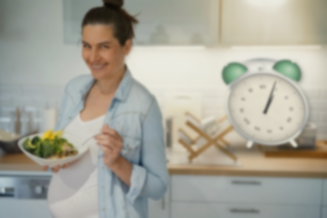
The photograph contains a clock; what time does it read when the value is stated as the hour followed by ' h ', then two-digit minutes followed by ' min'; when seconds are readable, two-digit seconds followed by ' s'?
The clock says 1 h 04 min
